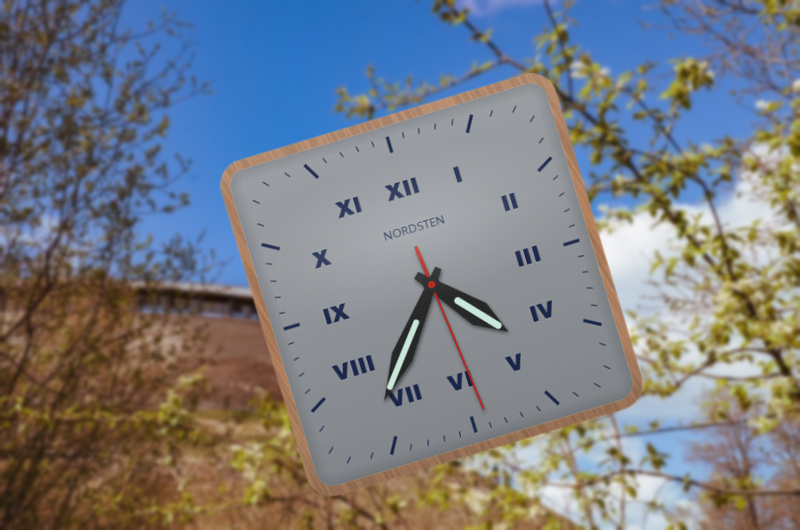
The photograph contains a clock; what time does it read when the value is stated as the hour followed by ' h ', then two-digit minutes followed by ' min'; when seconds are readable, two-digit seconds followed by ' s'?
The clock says 4 h 36 min 29 s
